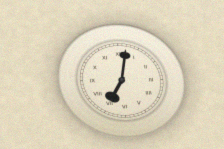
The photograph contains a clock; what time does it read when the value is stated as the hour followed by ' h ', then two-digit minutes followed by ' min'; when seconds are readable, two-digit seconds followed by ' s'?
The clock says 7 h 02 min
